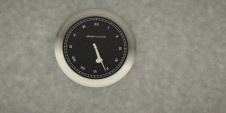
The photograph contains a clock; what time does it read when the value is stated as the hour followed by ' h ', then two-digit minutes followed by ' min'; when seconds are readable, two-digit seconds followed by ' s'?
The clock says 5 h 26 min
